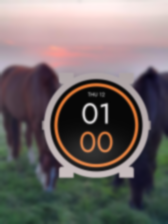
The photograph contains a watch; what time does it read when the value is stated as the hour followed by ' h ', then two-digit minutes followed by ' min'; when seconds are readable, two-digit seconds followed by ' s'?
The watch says 1 h 00 min
